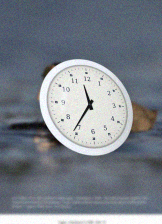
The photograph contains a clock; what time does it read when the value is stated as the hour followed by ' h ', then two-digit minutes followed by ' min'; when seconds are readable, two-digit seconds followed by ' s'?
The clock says 11 h 36 min
